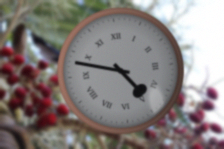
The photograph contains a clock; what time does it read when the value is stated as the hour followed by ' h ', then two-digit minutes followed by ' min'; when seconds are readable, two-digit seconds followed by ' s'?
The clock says 4 h 48 min
